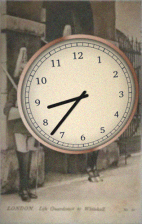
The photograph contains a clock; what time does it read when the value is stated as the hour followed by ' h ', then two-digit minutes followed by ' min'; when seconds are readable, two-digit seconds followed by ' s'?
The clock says 8 h 37 min
